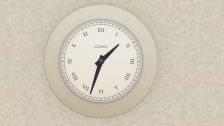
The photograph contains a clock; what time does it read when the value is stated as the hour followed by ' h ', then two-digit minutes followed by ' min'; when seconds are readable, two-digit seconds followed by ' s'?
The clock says 1 h 33 min
